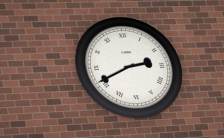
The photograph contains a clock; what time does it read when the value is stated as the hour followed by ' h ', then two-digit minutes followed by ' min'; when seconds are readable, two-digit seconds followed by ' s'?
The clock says 2 h 41 min
